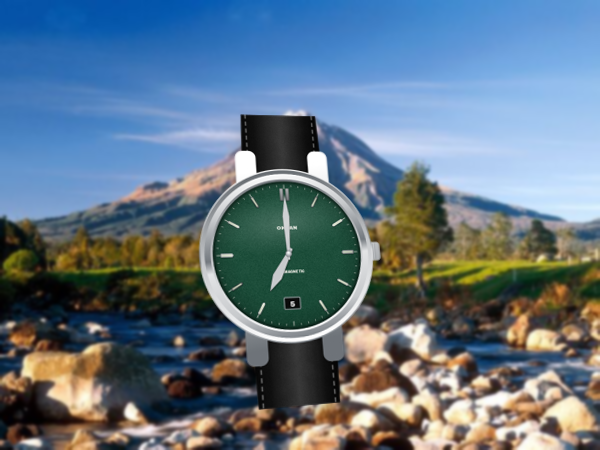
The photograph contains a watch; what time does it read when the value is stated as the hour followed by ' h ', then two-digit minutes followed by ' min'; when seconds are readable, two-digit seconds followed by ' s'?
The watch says 7 h 00 min
